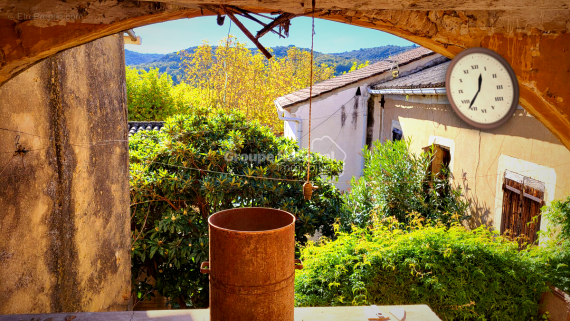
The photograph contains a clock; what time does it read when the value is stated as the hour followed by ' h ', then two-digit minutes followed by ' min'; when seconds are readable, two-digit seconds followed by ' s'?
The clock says 12 h 37 min
